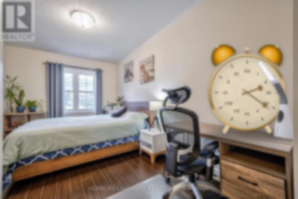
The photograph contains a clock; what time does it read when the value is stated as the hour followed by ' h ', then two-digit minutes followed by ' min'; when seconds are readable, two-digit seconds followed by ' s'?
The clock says 2 h 21 min
